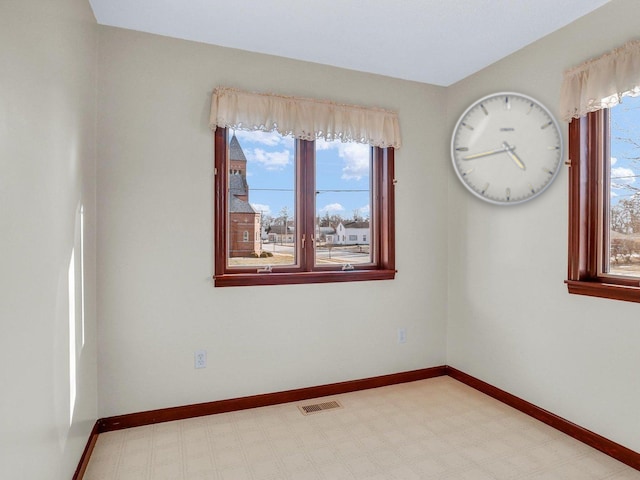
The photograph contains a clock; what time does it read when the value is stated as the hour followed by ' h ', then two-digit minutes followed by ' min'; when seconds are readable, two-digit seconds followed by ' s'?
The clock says 4 h 43 min
